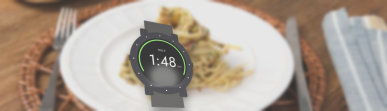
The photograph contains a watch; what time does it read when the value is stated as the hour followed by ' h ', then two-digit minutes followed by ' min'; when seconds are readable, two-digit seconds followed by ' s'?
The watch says 1 h 48 min
